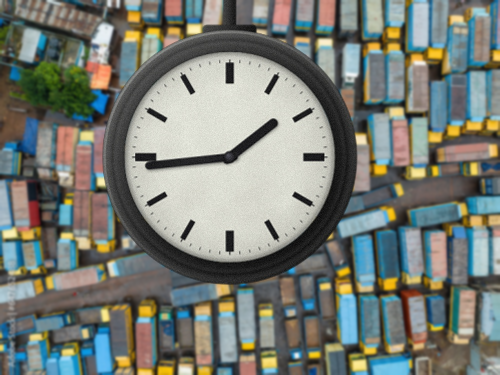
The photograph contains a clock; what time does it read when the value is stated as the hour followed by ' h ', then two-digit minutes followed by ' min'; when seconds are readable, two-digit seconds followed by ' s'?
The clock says 1 h 44 min
